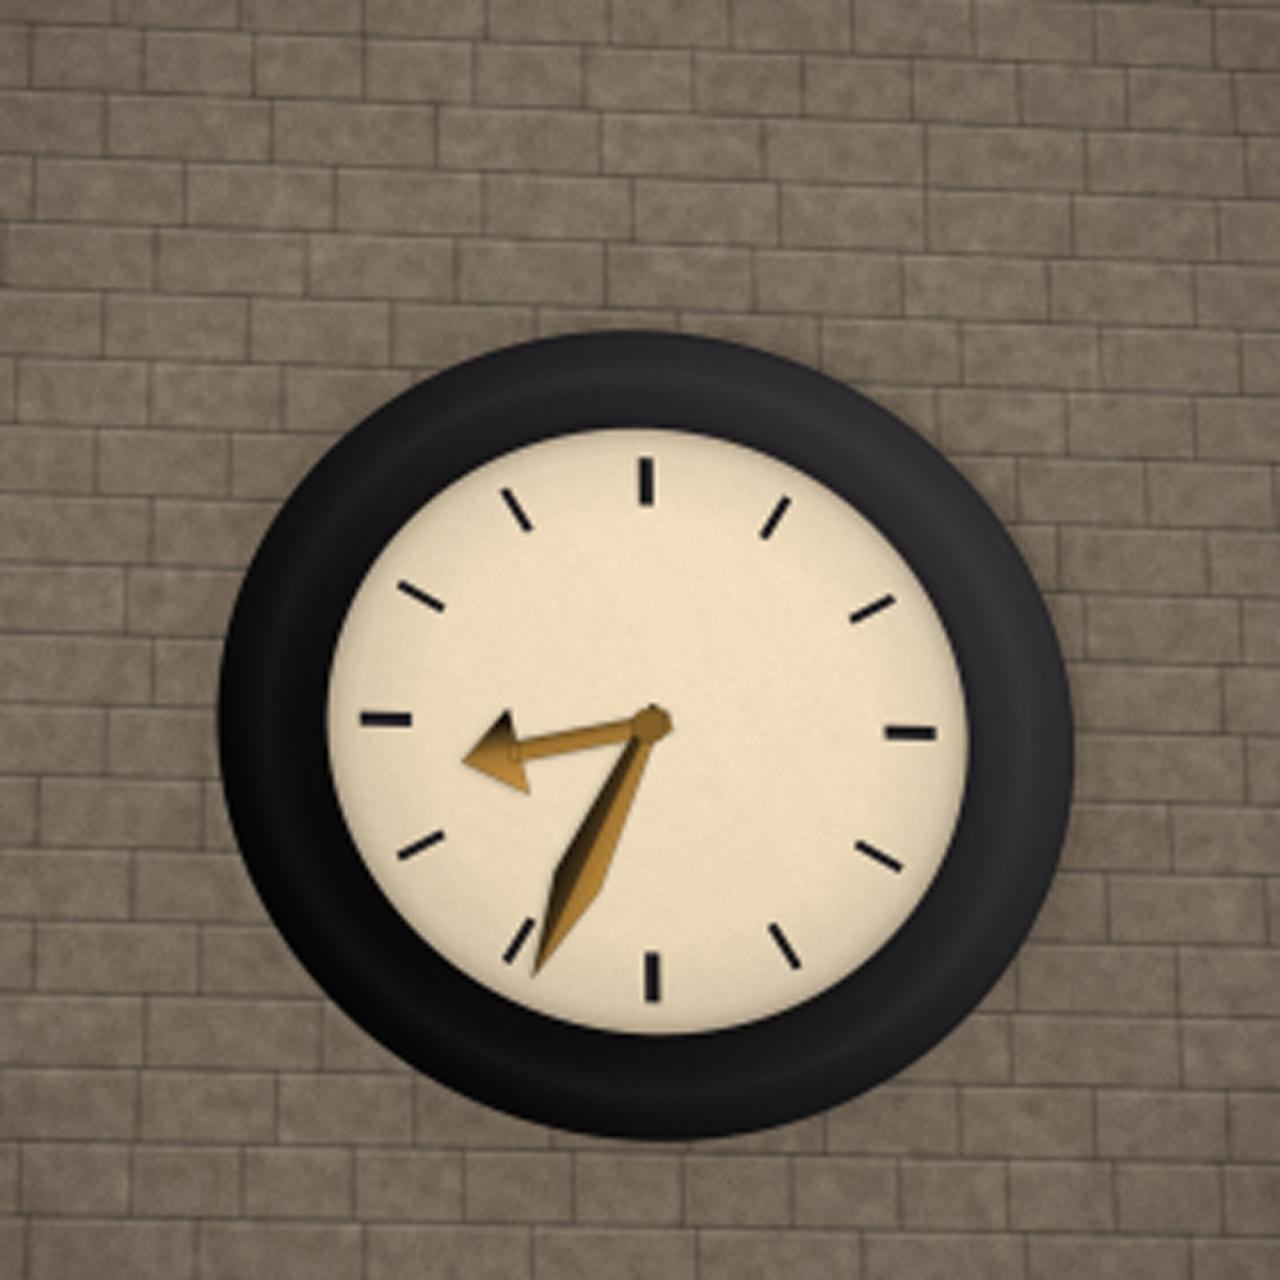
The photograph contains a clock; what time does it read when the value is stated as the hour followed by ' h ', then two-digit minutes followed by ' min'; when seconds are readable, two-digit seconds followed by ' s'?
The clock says 8 h 34 min
